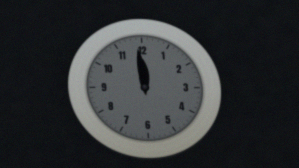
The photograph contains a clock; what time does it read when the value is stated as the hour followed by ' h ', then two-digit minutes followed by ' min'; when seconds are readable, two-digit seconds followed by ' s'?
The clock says 11 h 59 min
